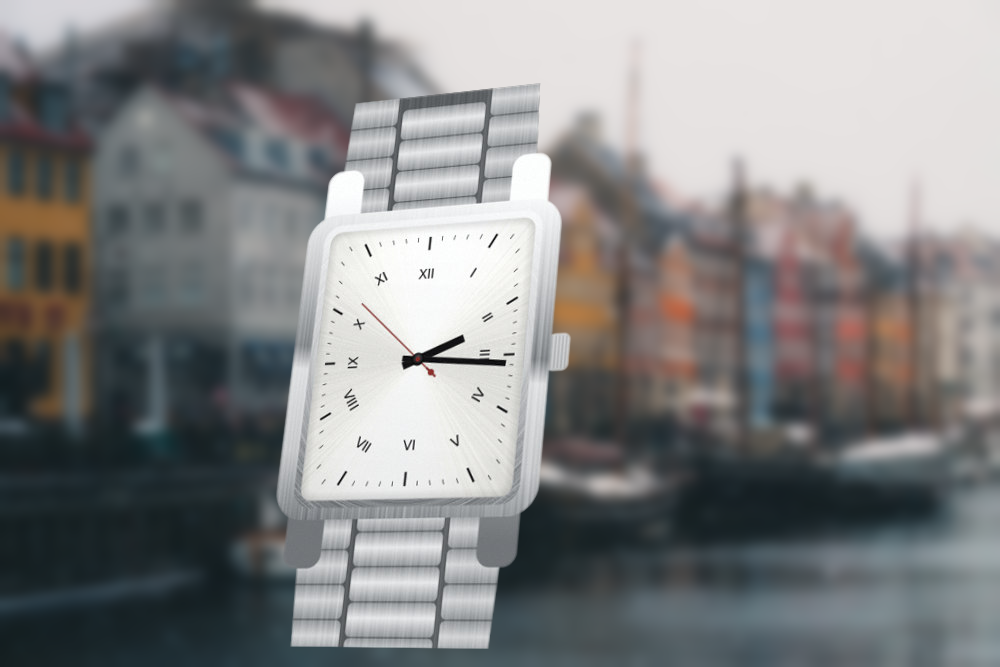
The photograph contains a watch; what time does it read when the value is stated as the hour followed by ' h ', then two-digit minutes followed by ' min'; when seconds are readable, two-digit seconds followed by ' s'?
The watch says 2 h 15 min 52 s
